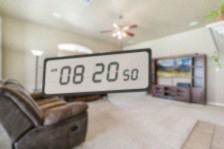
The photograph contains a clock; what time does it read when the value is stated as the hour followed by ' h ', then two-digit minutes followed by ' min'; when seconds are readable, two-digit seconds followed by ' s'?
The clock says 8 h 20 min 50 s
